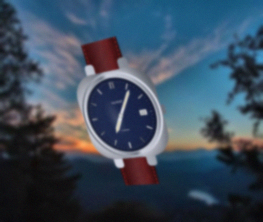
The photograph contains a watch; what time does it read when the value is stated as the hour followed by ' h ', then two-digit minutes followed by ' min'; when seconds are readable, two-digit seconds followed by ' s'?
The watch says 7 h 06 min
